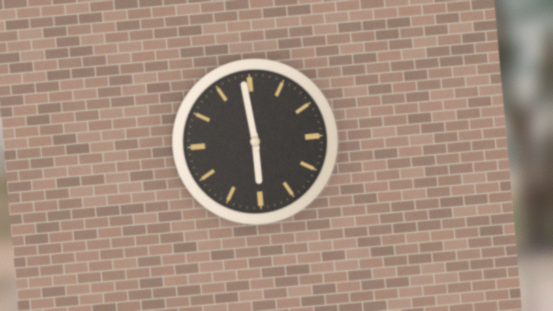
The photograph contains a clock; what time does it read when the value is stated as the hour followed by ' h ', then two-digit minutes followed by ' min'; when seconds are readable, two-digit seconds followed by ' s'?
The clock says 5 h 59 min
